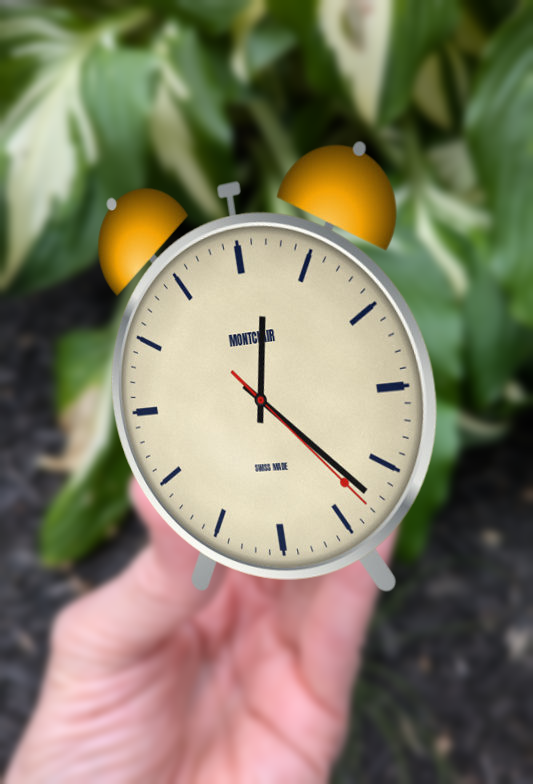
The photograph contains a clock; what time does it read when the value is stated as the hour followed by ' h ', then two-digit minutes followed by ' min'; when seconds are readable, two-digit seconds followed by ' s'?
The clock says 12 h 22 min 23 s
